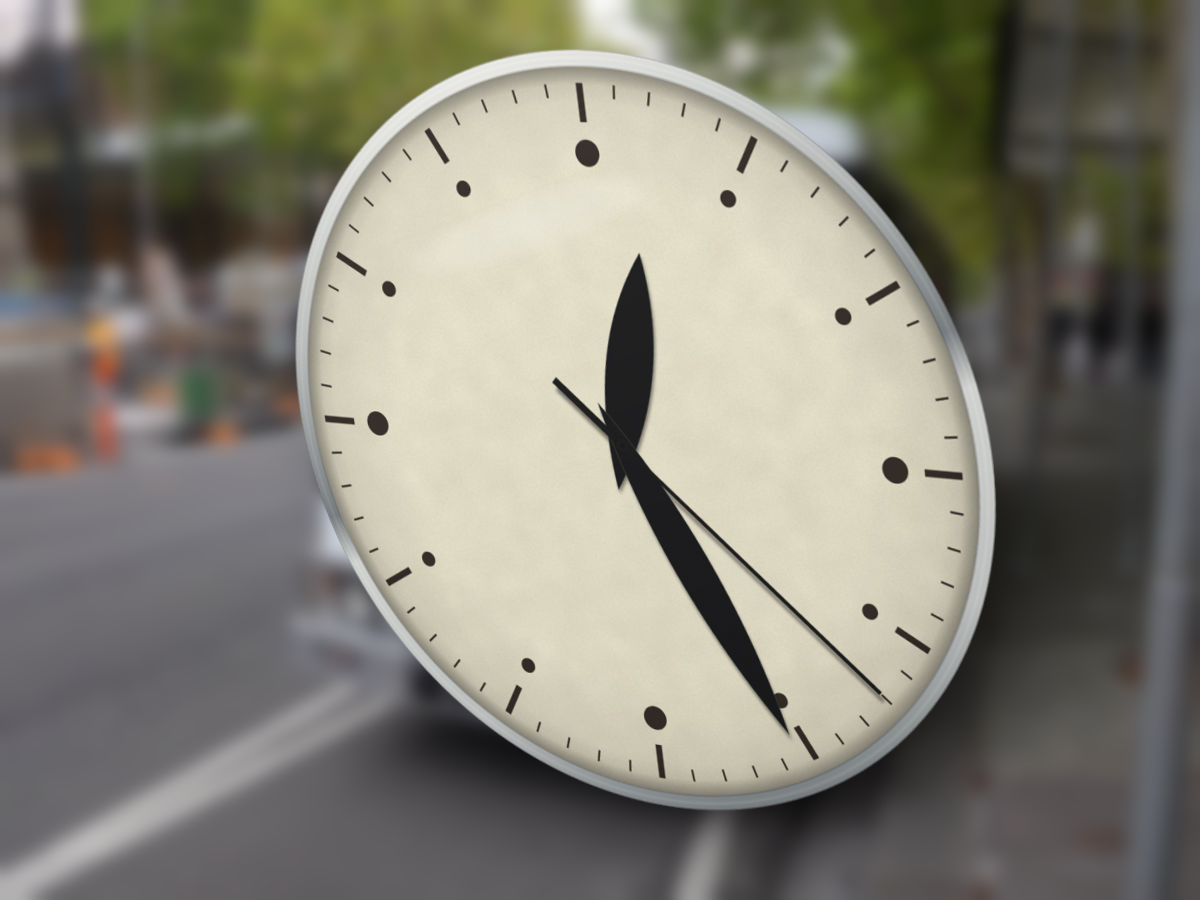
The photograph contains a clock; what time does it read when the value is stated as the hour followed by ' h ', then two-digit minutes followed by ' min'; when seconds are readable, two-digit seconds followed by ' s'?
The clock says 12 h 25 min 22 s
